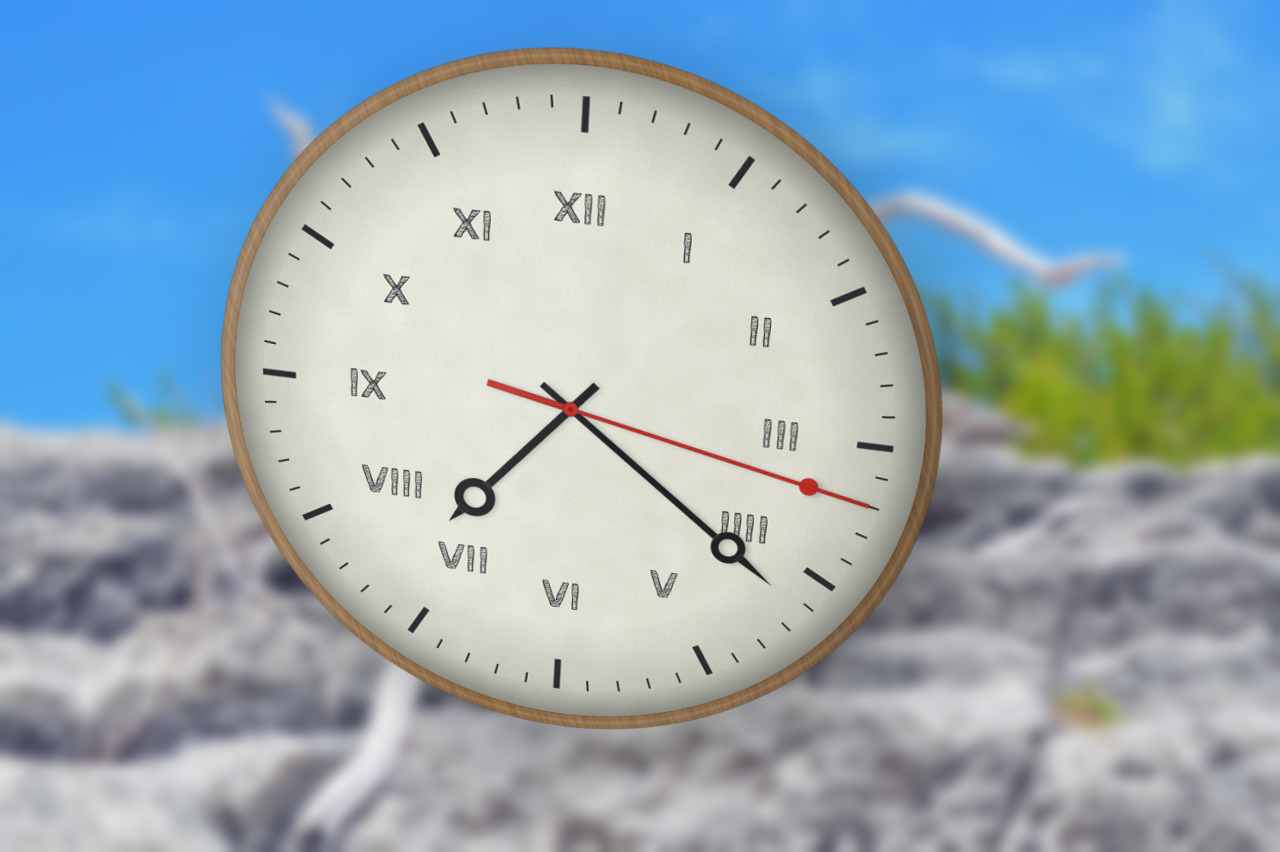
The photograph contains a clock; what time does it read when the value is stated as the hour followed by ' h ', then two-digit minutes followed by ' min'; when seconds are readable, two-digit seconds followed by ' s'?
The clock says 7 h 21 min 17 s
